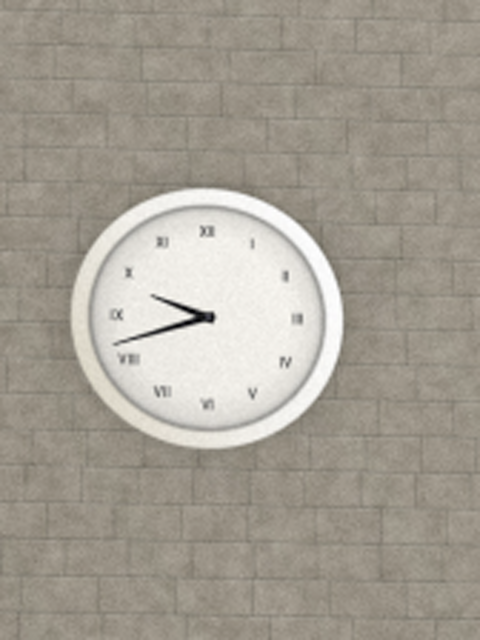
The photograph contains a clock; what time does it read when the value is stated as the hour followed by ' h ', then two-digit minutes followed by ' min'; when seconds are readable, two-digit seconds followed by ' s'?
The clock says 9 h 42 min
